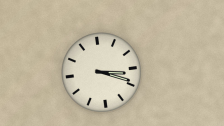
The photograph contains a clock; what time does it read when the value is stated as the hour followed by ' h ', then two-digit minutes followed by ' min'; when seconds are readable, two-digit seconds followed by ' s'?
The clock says 3 h 19 min
